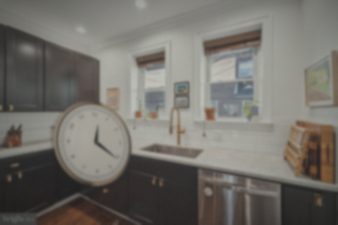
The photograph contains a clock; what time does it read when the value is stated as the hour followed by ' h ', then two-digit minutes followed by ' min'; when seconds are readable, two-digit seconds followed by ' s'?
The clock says 12 h 21 min
